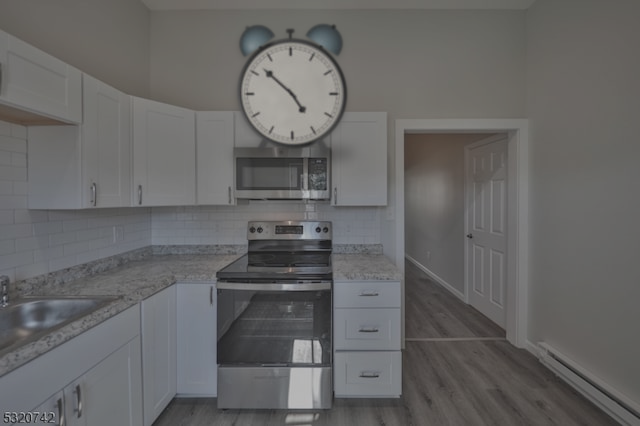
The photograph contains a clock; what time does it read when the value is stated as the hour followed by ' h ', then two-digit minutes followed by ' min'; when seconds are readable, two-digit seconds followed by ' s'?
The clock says 4 h 52 min
